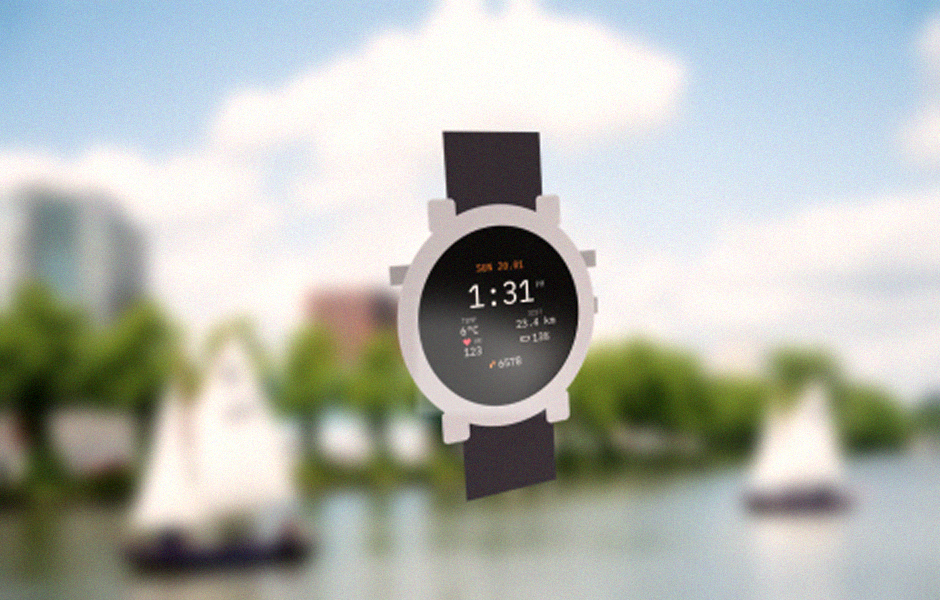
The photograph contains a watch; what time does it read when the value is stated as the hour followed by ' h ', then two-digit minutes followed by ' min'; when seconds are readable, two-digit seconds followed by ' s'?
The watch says 1 h 31 min
